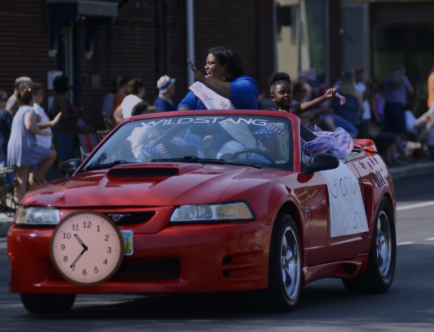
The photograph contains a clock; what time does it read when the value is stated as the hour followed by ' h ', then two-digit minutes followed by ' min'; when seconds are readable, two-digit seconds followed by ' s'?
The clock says 10 h 36 min
